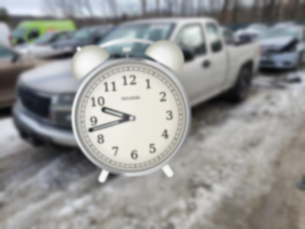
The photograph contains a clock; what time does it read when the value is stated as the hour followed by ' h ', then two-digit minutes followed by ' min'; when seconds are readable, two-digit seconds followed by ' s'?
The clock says 9 h 43 min
